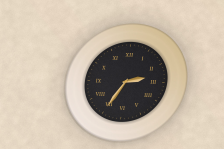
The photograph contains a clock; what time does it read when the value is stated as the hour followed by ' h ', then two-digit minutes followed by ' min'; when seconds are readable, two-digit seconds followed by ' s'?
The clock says 2 h 35 min
